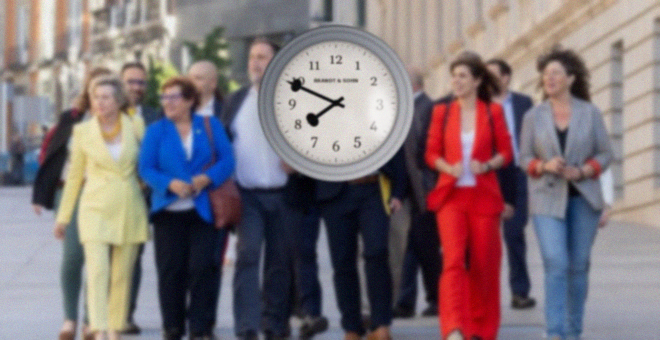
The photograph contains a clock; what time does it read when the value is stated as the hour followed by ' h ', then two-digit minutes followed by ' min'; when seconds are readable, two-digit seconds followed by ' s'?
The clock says 7 h 49 min
